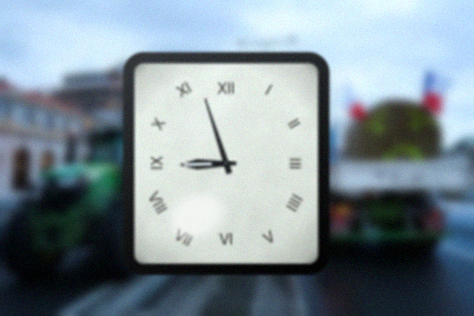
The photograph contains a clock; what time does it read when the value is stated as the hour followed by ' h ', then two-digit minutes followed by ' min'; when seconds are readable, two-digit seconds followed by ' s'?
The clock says 8 h 57 min
